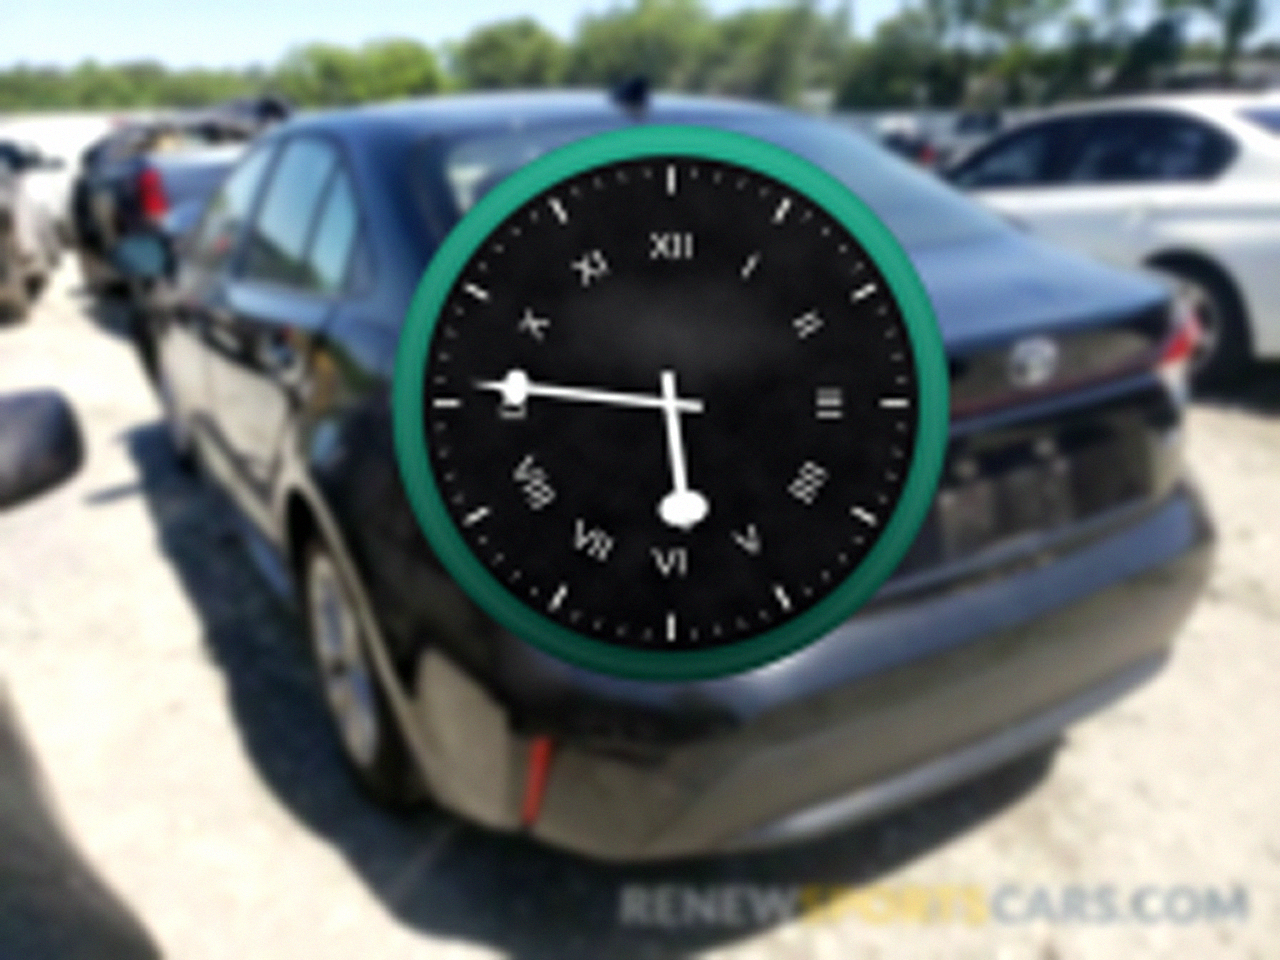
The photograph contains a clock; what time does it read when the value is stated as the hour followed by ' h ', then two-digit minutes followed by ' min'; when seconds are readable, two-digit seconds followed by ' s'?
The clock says 5 h 46 min
